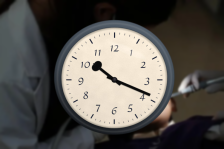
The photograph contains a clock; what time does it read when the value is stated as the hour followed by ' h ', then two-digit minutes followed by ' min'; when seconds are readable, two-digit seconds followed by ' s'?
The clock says 10 h 19 min
